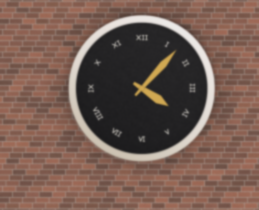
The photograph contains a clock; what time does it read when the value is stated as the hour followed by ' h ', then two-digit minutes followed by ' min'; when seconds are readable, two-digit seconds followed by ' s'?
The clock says 4 h 07 min
